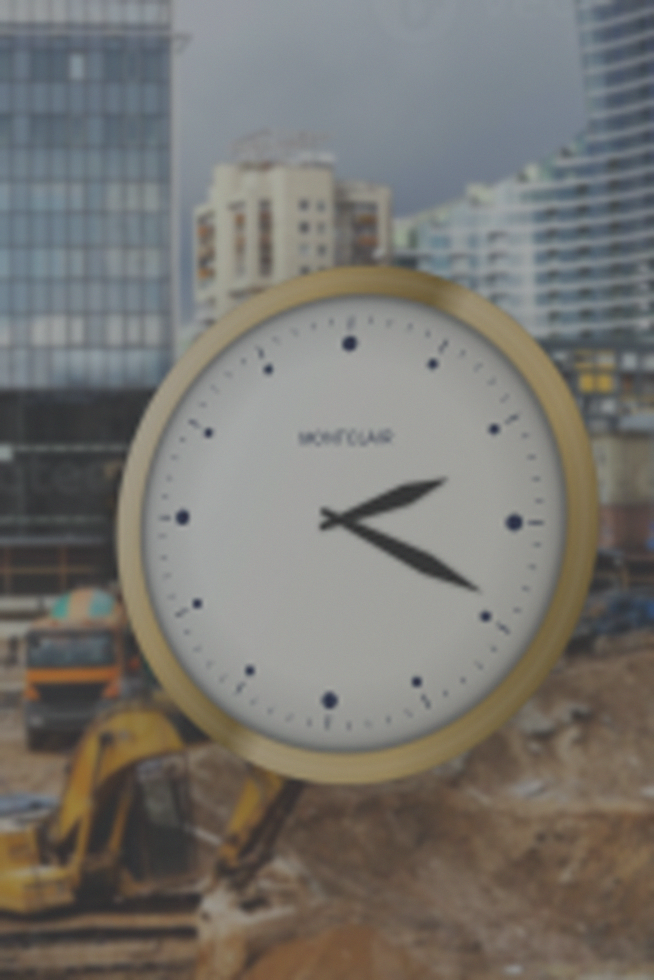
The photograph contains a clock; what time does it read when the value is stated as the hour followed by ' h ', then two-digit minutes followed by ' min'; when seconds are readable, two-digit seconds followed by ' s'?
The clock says 2 h 19 min
